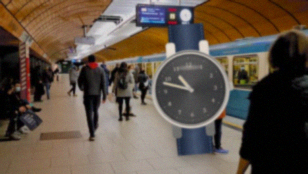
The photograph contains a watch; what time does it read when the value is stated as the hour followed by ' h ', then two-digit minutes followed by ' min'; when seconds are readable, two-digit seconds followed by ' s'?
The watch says 10 h 48 min
